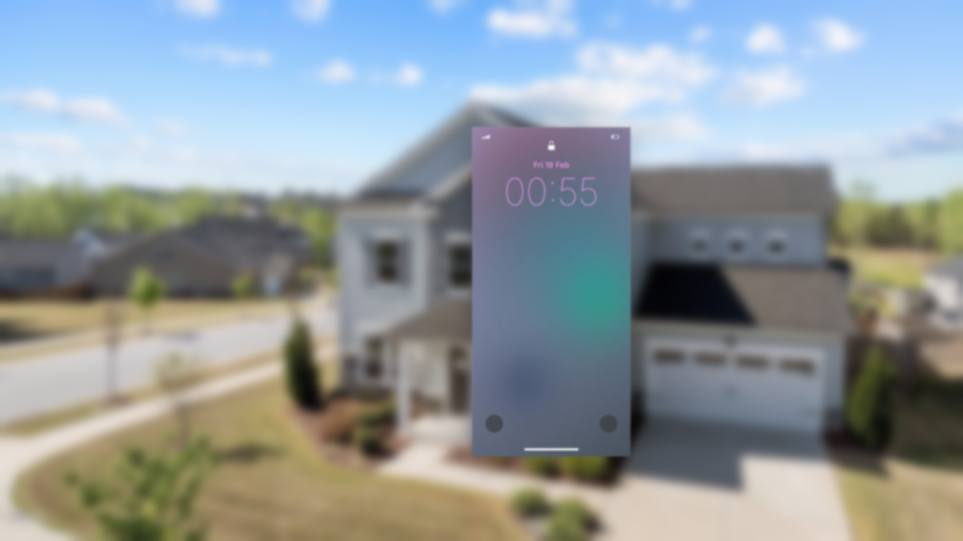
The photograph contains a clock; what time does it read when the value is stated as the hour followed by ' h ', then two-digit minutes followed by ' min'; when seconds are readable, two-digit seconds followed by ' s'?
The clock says 0 h 55 min
